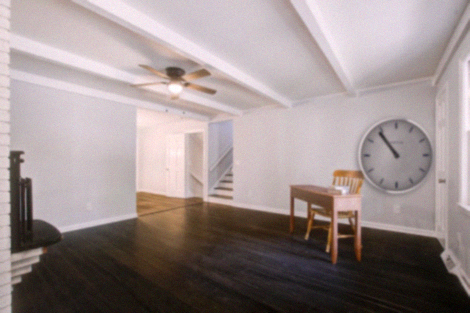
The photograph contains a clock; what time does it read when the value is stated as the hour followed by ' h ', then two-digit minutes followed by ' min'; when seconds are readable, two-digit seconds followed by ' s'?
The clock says 10 h 54 min
